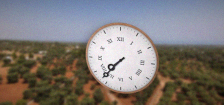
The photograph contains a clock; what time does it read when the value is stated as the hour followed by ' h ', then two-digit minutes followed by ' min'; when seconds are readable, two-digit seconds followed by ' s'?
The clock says 7 h 37 min
